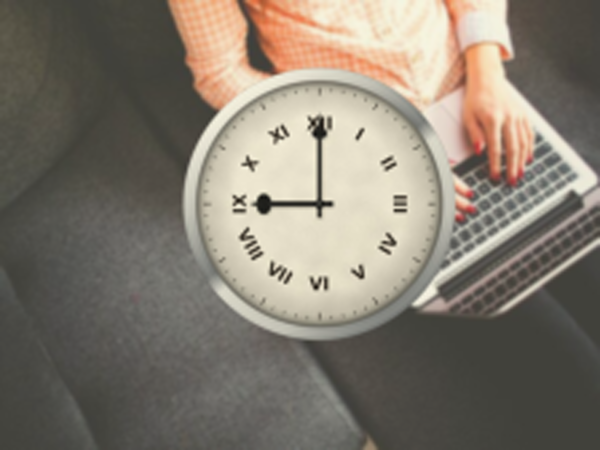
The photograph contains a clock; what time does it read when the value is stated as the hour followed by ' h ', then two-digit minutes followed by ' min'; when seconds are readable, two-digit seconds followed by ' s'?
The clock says 9 h 00 min
